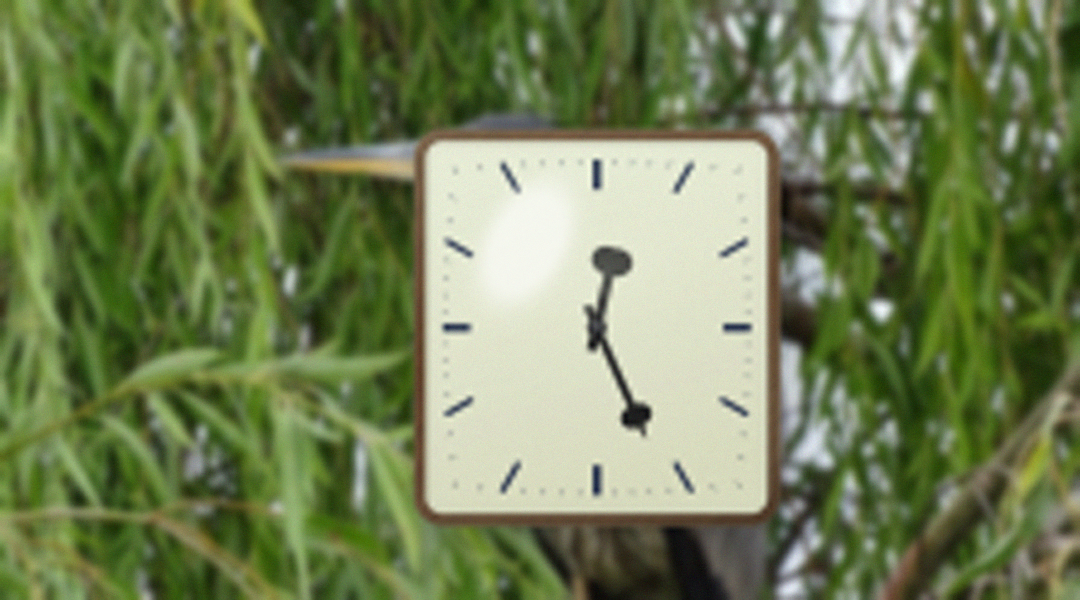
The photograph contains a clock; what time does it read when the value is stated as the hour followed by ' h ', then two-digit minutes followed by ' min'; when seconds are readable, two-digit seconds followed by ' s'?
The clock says 12 h 26 min
